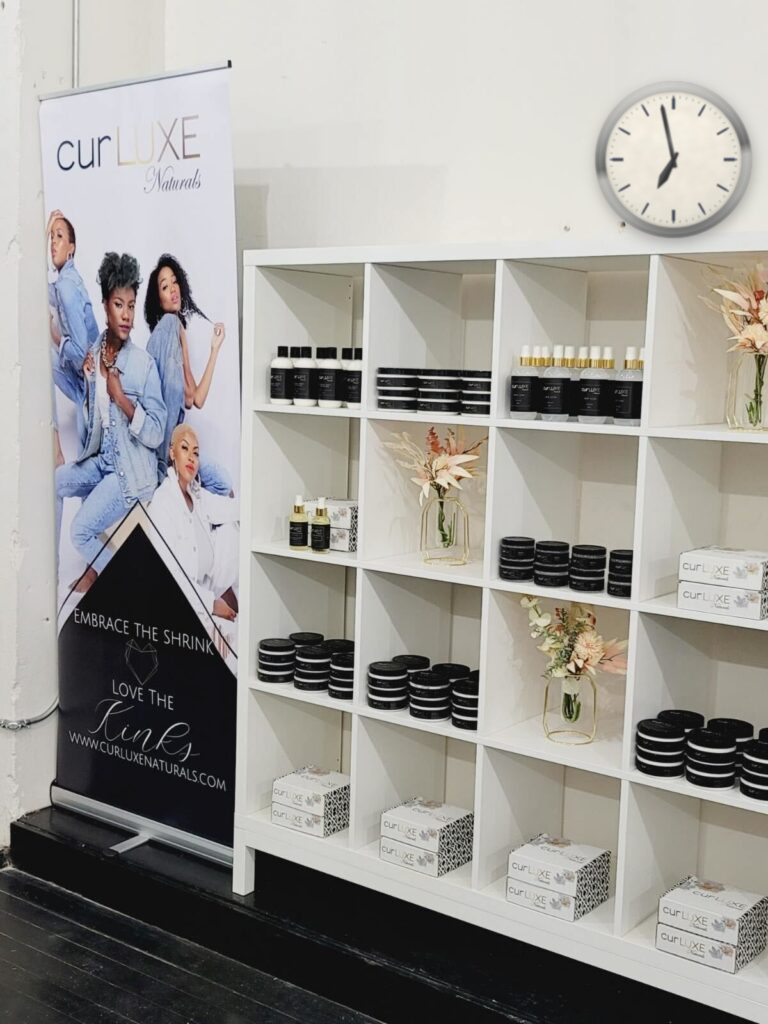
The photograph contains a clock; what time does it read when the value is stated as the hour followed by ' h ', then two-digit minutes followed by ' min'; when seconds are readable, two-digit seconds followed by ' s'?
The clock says 6 h 58 min
